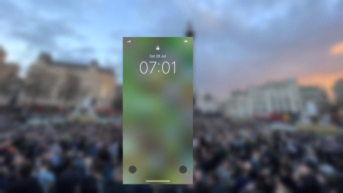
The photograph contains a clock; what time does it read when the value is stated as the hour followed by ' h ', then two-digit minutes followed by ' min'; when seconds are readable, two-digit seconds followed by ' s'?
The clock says 7 h 01 min
